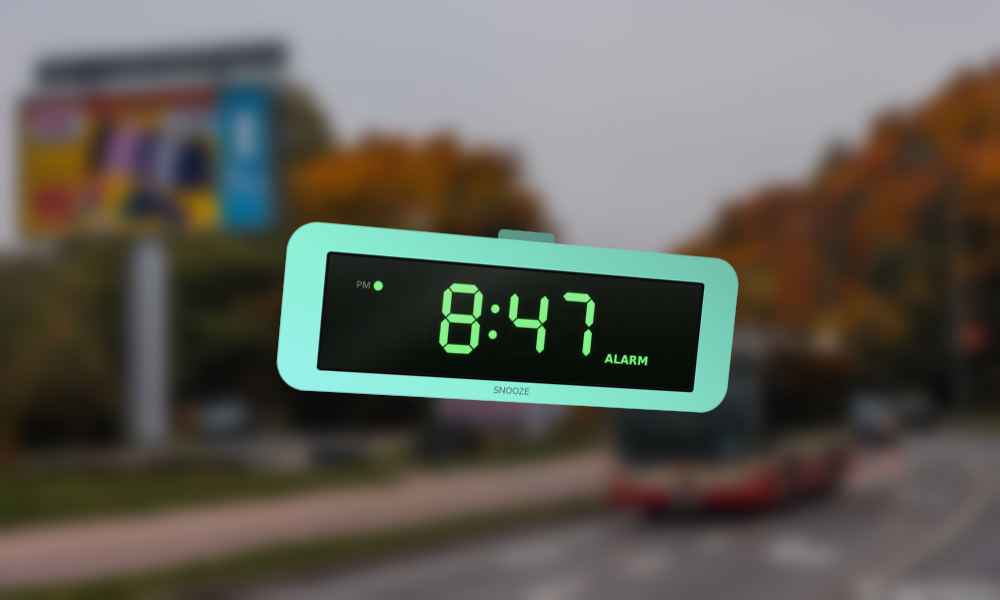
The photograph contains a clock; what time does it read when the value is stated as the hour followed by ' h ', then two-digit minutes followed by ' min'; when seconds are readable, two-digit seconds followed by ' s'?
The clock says 8 h 47 min
